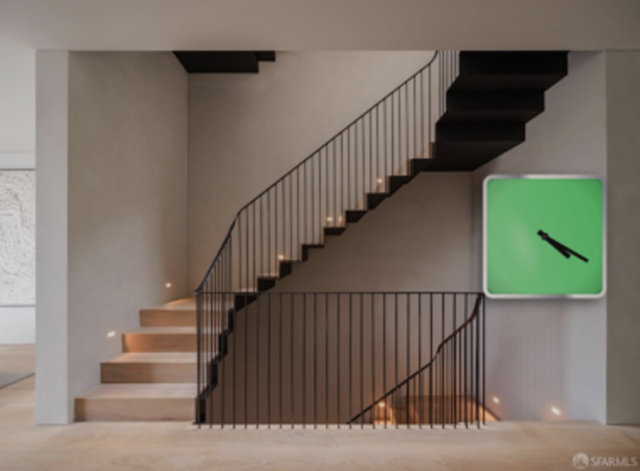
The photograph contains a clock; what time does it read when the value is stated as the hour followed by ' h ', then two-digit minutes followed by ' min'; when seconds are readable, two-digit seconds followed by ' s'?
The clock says 4 h 20 min
